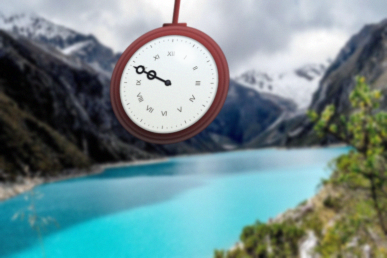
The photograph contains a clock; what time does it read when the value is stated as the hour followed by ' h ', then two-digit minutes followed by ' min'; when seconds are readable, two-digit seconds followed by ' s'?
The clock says 9 h 49 min
